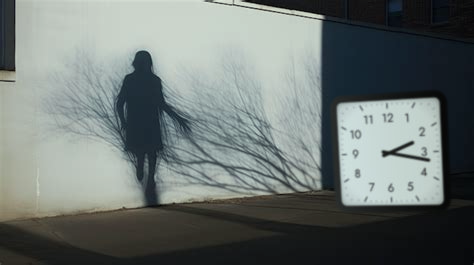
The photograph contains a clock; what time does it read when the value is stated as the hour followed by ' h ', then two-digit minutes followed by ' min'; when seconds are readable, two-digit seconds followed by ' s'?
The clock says 2 h 17 min
